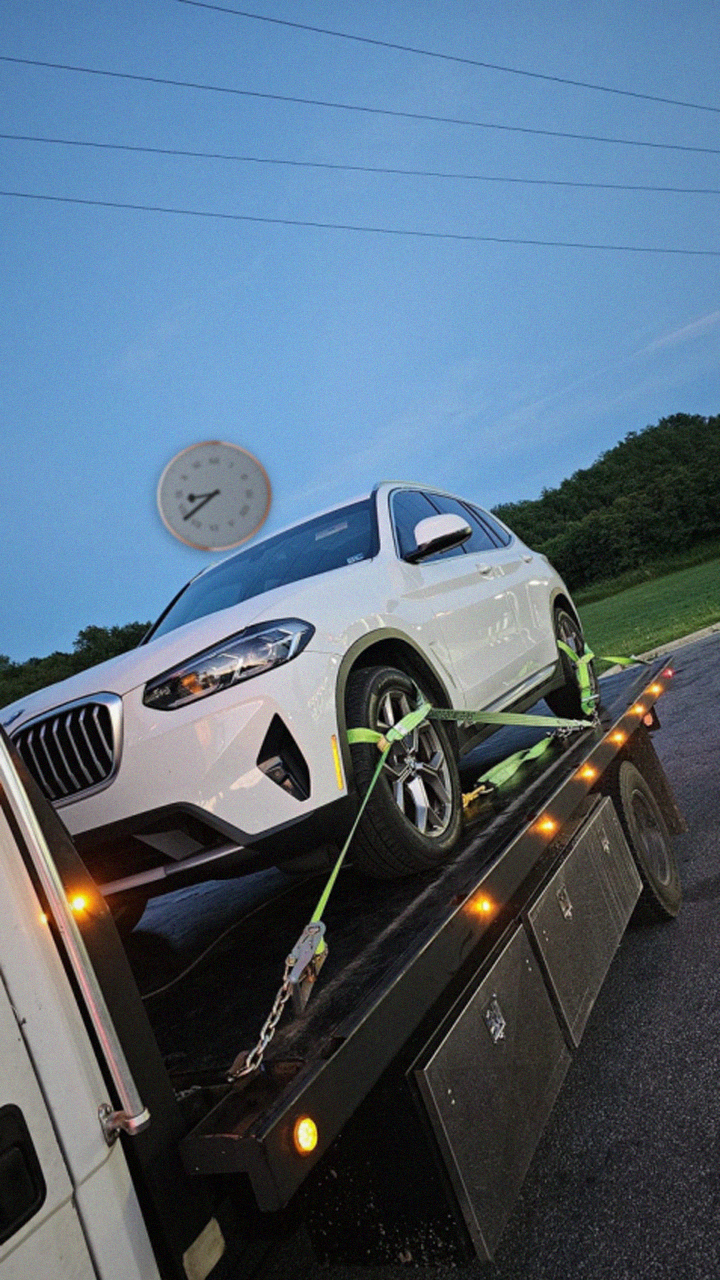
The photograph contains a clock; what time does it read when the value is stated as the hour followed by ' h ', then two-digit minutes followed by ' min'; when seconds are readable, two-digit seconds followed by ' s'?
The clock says 8 h 38 min
